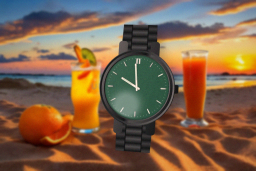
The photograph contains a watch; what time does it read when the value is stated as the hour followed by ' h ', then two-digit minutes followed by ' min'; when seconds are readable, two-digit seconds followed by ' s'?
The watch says 9 h 59 min
